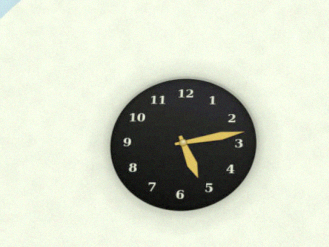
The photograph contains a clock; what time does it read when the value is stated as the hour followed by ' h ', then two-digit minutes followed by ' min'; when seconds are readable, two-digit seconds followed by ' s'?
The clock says 5 h 13 min
